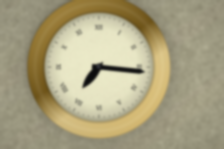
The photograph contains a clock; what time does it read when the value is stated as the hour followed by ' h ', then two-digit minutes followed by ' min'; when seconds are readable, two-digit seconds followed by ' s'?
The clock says 7 h 16 min
